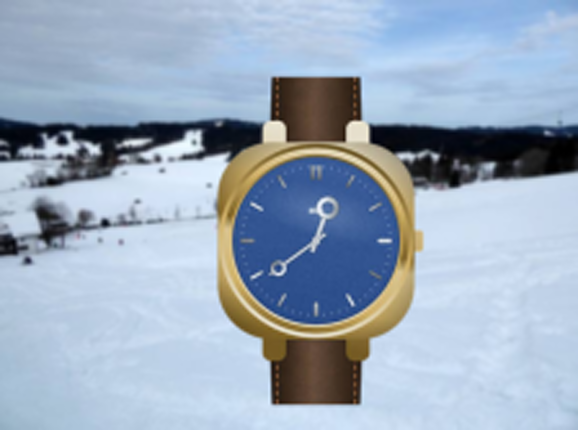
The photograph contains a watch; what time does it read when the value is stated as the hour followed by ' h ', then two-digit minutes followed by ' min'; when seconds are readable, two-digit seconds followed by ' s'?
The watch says 12 h 39 min
